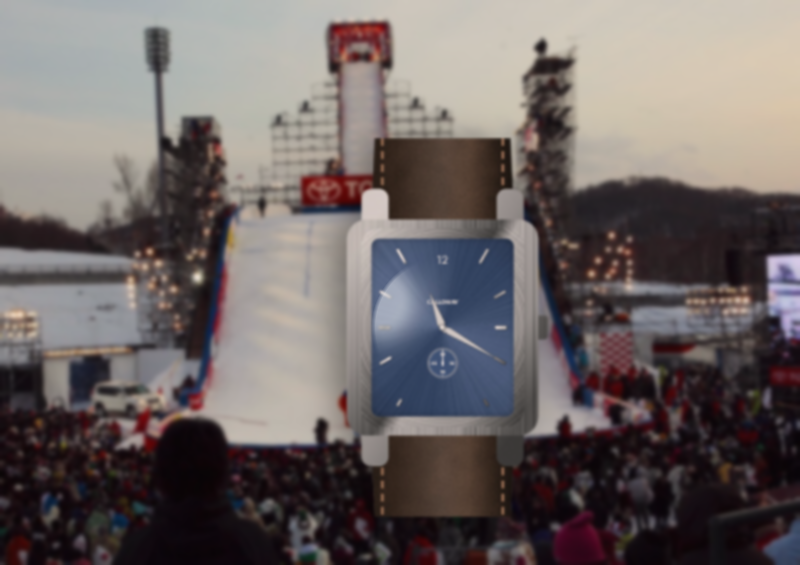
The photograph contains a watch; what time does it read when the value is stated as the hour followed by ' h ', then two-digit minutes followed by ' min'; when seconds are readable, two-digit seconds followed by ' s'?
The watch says 11 h 20 min
